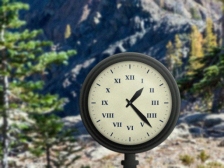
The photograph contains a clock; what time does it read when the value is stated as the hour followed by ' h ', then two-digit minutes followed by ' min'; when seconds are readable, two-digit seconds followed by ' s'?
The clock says 1 h 23 min
